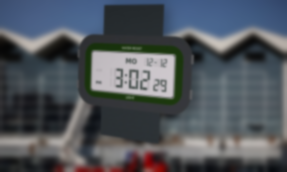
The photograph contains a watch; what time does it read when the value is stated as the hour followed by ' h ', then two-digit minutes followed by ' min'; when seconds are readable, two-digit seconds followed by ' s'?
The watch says 3 h 02 min 29 s
